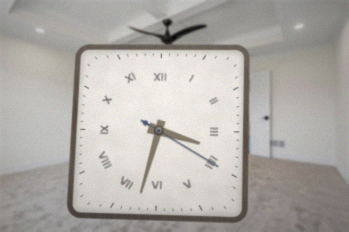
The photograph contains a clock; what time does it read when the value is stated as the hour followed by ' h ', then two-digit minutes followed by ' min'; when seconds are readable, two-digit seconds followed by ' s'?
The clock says 3 h 32 min 20 s
